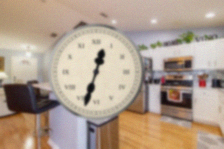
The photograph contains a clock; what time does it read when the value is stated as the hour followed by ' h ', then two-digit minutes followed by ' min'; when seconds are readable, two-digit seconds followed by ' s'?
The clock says 12 h 33 min
